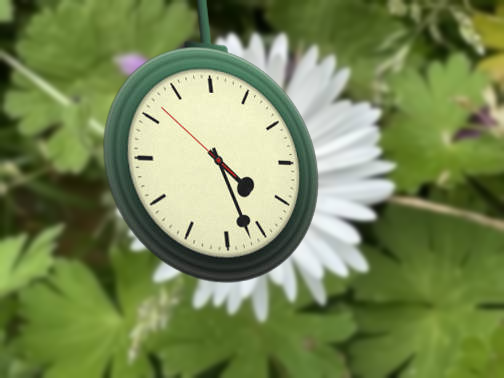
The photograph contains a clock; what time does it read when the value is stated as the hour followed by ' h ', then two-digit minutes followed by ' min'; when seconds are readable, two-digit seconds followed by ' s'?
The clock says 4 h 26 min 52 s
